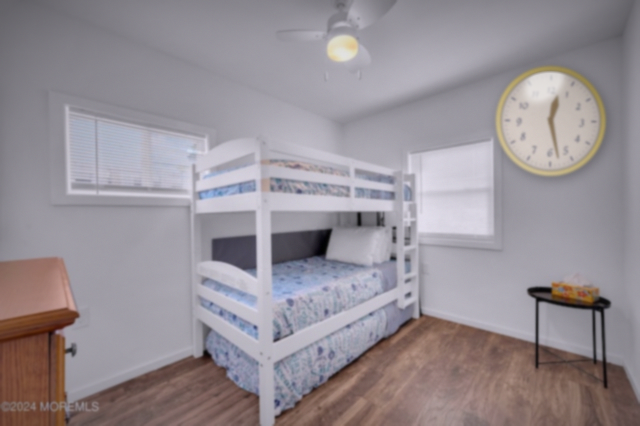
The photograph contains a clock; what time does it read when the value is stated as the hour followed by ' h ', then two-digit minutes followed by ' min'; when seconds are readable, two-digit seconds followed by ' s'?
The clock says 12 h 28 min
